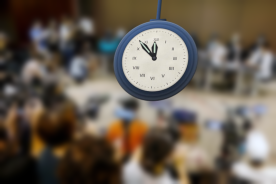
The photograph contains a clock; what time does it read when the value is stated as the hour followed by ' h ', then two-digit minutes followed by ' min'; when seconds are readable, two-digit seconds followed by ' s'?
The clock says 11 h 53 min
